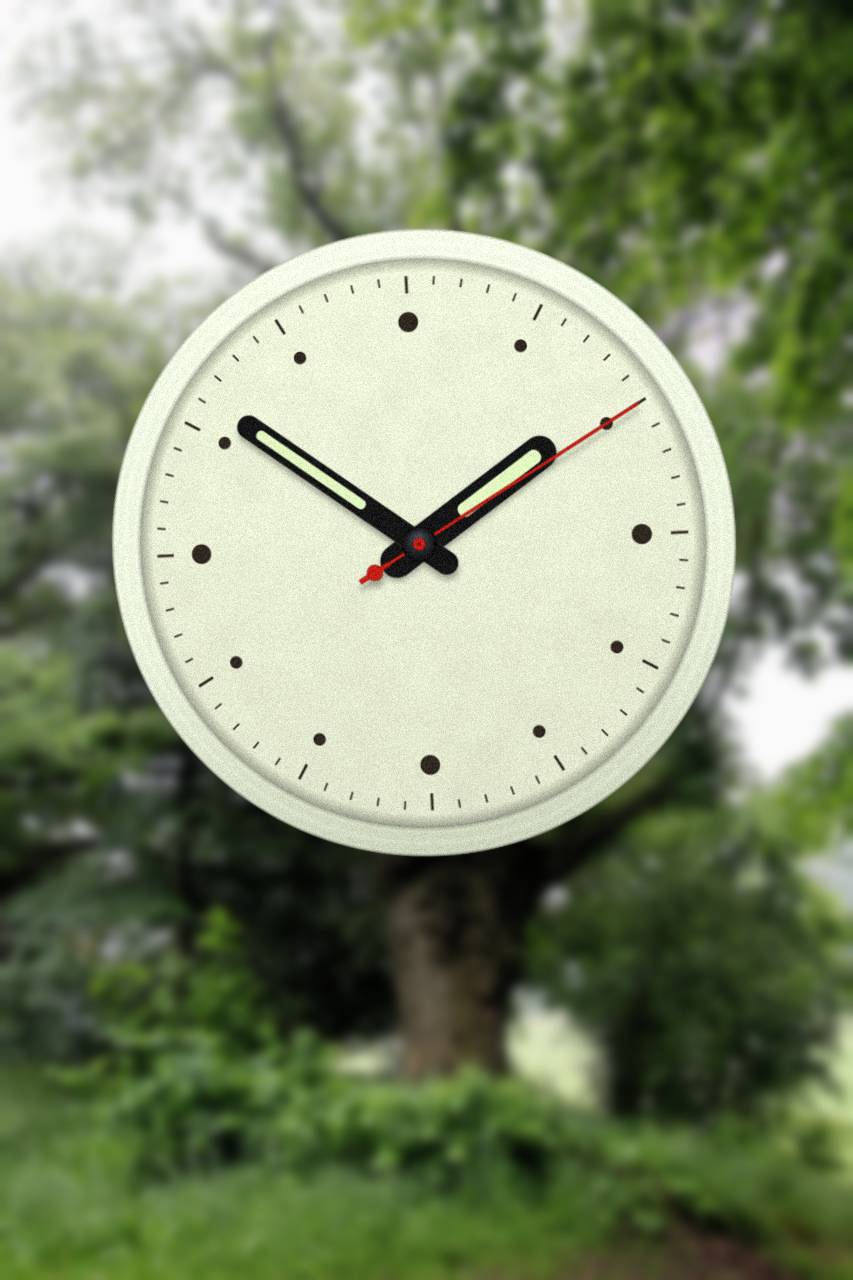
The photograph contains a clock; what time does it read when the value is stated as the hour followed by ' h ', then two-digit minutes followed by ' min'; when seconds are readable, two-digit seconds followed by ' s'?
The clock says 1 h 51 min 10 s
